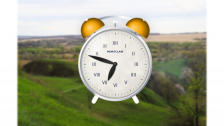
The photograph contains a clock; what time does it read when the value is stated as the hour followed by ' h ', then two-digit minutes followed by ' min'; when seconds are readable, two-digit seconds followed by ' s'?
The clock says 6 h 48 min
